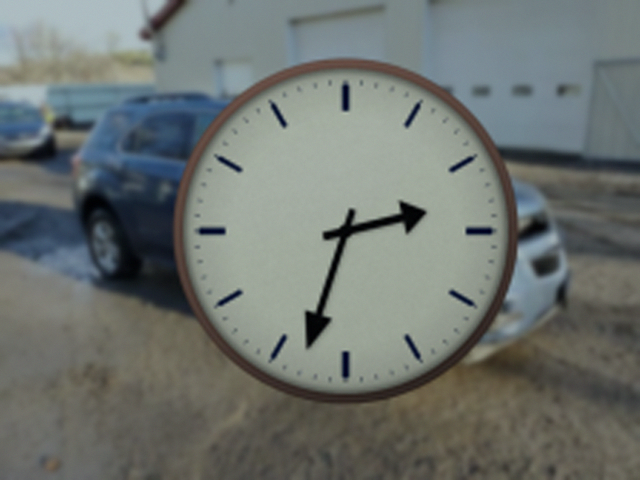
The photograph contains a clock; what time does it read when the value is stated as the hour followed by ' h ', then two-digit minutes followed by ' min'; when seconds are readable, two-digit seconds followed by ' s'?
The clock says 2 h 33 min
